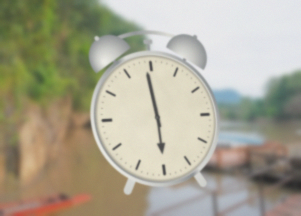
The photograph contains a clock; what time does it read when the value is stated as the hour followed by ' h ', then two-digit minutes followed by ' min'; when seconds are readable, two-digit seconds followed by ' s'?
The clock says 5 h 59 min
